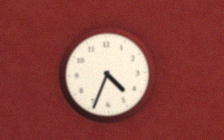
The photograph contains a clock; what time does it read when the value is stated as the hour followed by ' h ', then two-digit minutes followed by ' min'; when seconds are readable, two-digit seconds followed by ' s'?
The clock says 4 h 34 min
